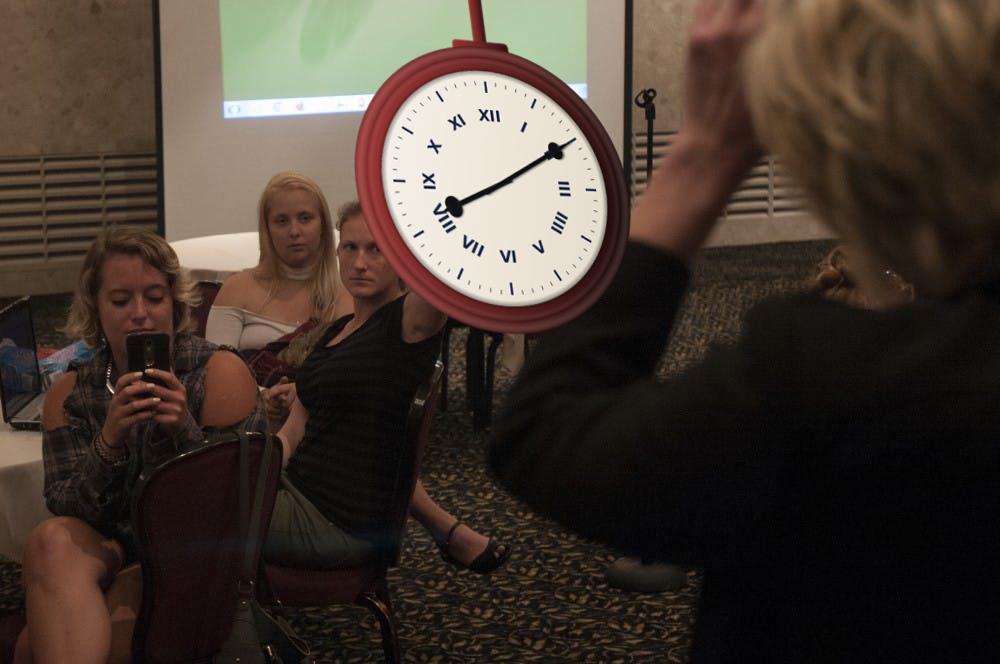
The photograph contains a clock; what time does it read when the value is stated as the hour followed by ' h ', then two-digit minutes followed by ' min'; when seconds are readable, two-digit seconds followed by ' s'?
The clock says 8 h 10 min
